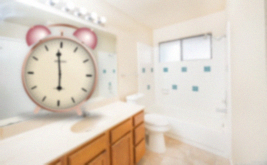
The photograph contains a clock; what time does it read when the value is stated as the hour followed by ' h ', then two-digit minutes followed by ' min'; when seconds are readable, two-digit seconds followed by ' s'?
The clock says 5 h 59 min
